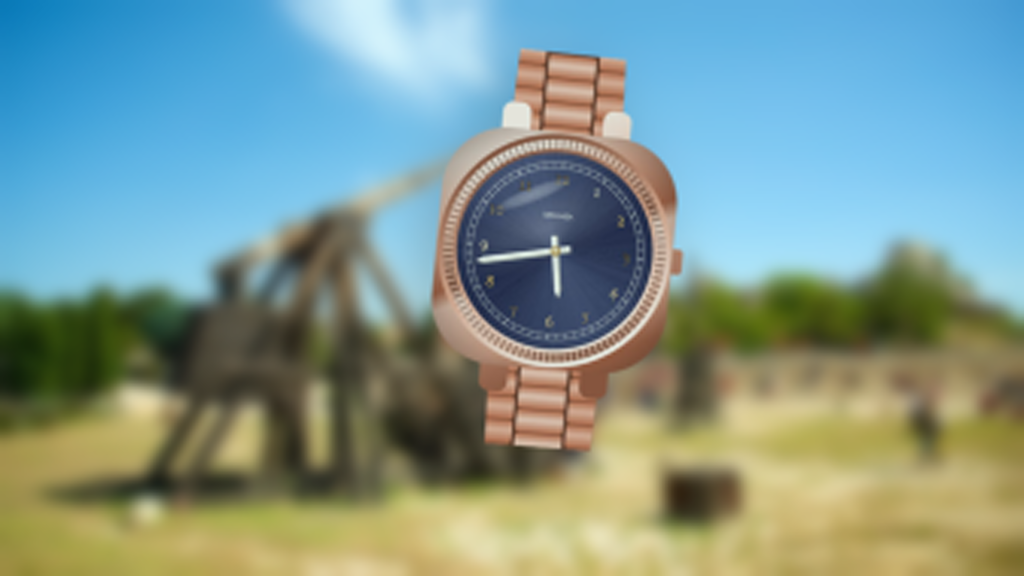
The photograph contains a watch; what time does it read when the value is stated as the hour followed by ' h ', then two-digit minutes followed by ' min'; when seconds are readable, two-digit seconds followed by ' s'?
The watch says 5 h 43 min
